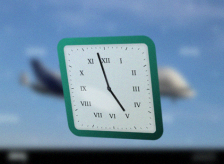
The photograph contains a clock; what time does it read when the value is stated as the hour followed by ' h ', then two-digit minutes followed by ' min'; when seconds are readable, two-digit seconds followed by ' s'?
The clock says 4 h 58 min
